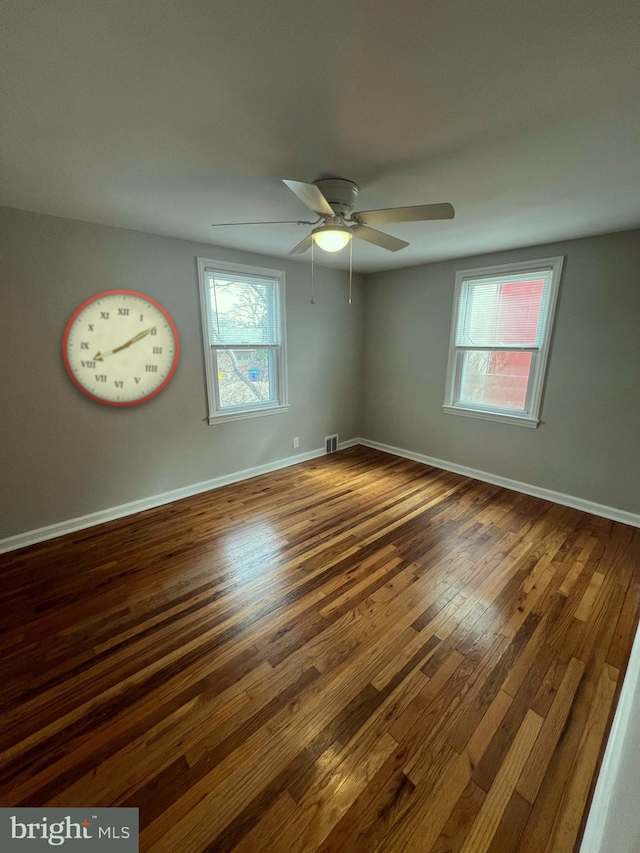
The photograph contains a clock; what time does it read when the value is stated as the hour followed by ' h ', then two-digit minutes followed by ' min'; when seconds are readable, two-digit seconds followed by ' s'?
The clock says 8 h 09 min
